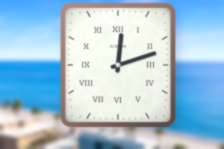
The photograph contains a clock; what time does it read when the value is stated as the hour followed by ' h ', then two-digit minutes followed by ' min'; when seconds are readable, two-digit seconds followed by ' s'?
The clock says 12 h 12 min
